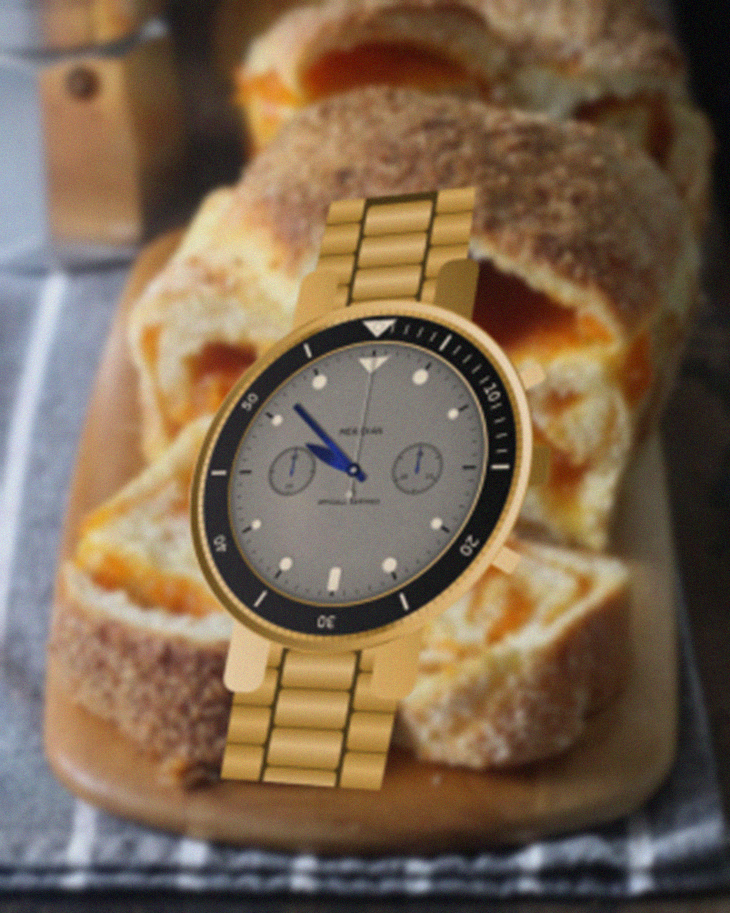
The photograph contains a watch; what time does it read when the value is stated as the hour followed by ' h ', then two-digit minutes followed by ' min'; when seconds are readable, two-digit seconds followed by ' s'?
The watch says 9 h 52 min
